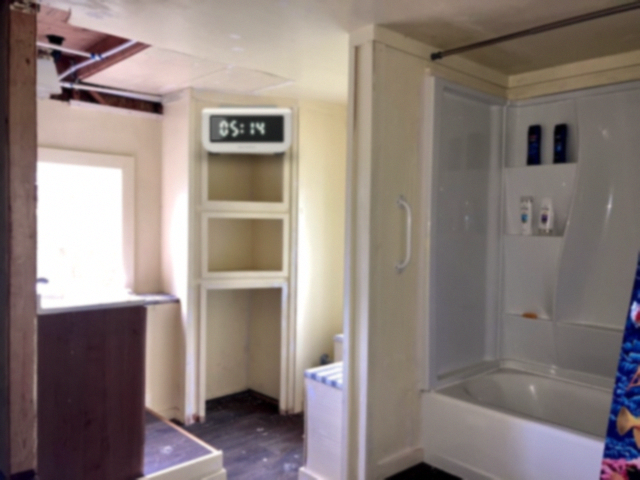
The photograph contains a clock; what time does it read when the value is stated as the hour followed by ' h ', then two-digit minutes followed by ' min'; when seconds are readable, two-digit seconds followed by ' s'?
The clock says 5 h 14 min
